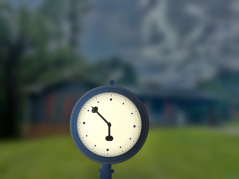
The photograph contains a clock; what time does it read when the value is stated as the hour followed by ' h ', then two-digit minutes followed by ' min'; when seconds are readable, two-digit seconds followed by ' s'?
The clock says 5 h 52 min
